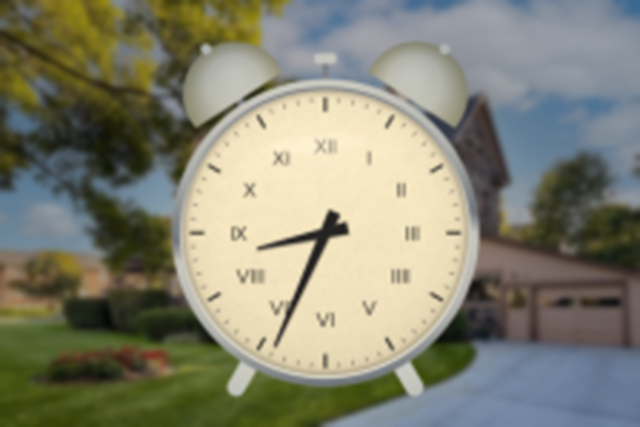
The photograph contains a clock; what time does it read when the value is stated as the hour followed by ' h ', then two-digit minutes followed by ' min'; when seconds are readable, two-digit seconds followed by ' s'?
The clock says 8 h 34 min
